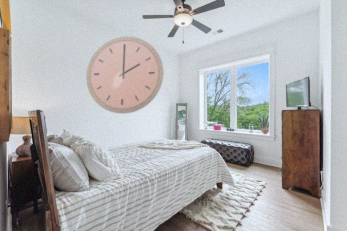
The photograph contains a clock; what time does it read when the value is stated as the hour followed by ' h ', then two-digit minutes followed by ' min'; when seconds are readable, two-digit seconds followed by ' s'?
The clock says 2 h 00 min
